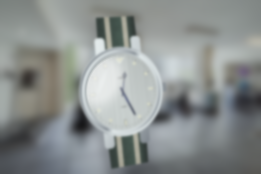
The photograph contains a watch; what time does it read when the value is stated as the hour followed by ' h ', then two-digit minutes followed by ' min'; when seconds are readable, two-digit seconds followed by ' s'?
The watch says 12 h 26 min
